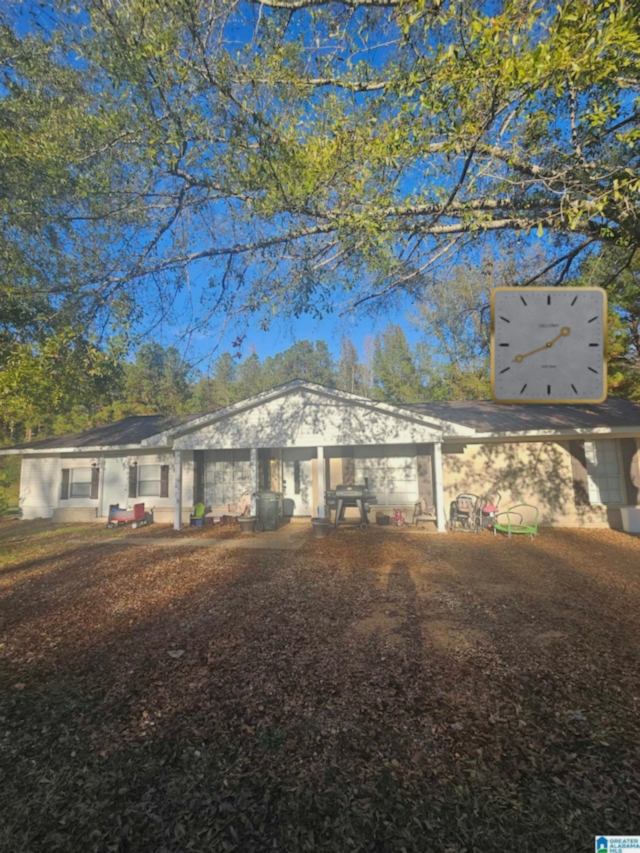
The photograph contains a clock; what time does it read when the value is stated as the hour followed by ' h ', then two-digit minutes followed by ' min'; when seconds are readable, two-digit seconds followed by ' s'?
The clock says 1 h 41 min
